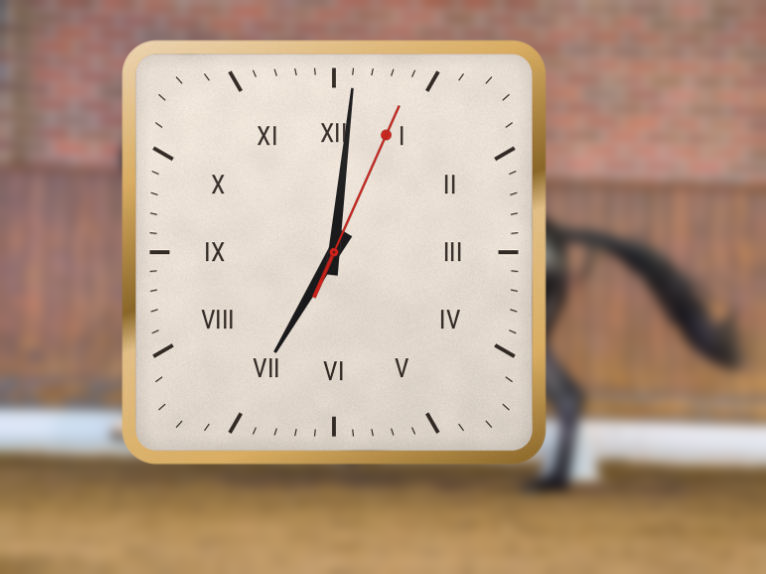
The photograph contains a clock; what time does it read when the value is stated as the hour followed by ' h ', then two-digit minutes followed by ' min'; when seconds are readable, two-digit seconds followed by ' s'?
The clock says 7 h 01 min 04 s
